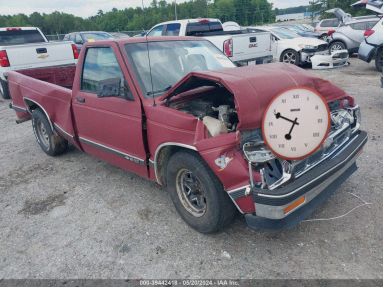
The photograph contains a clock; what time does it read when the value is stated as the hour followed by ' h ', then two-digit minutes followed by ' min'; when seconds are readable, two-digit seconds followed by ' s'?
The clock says 6 h 49 min
